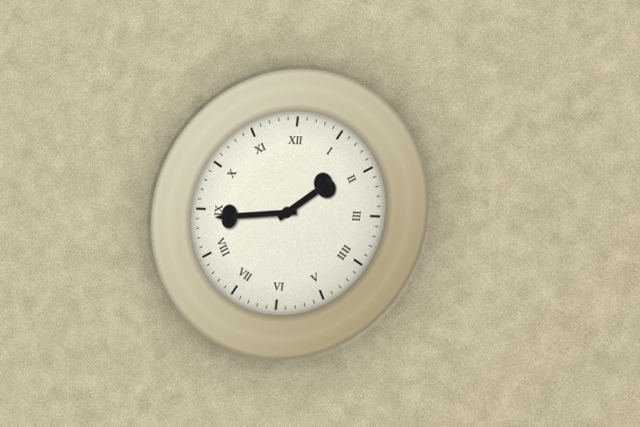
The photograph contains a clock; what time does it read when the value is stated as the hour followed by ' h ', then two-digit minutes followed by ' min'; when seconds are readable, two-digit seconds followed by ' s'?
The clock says 1 h 44 min
